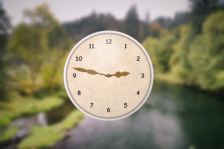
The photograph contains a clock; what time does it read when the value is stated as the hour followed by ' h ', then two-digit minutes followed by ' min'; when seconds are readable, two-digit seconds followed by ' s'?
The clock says 2 h 47 min
